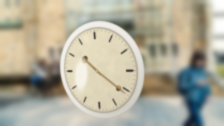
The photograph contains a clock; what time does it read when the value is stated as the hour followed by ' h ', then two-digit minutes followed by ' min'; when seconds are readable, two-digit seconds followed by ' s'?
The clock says 10 h 21 min
